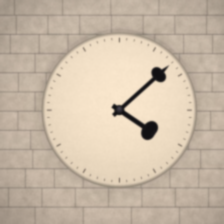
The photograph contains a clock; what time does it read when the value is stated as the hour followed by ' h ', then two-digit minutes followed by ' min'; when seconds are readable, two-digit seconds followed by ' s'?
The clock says 4 h 08 min
